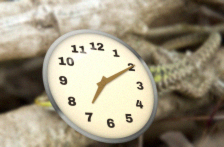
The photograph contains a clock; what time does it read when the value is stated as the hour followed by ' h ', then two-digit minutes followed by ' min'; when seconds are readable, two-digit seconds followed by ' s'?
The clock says 7 h 10 min
